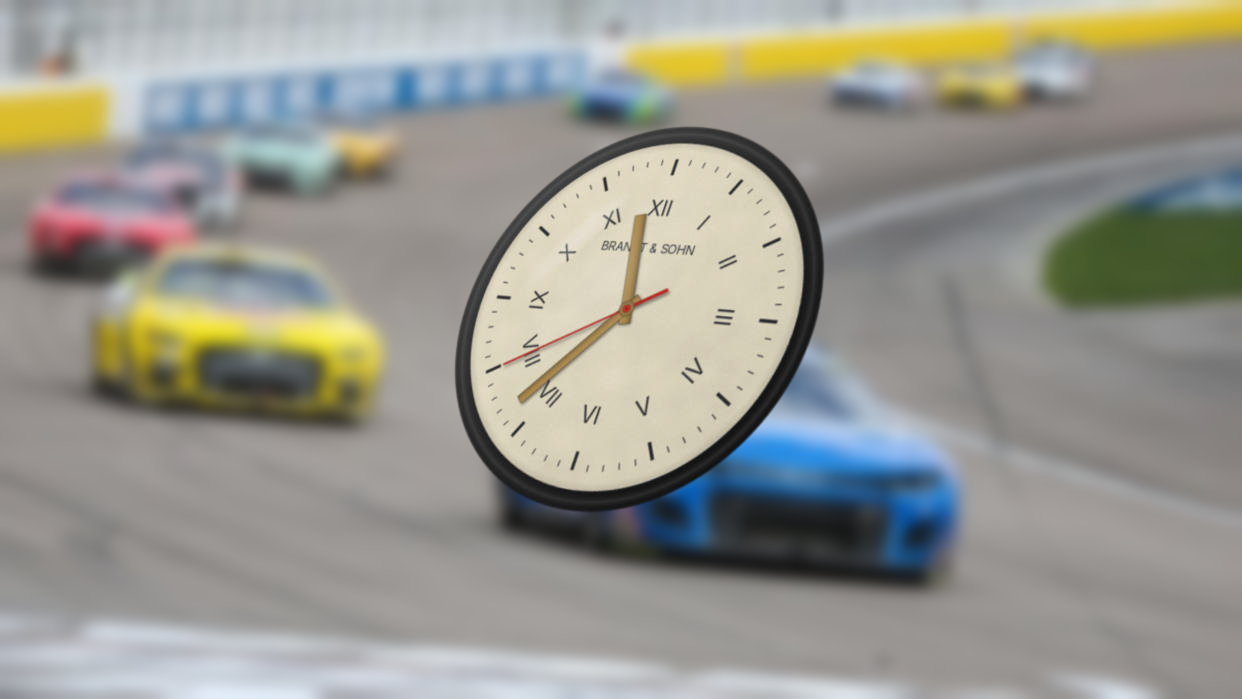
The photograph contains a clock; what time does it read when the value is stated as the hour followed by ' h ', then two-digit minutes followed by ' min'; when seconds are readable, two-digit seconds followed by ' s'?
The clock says 11 h 36 min 40 s
